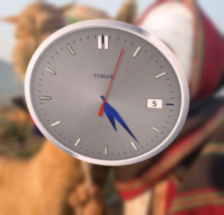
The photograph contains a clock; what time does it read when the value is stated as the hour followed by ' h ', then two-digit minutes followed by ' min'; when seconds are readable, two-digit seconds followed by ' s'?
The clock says 5 h 24 min 03 s
